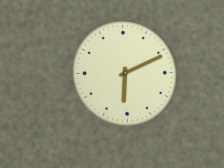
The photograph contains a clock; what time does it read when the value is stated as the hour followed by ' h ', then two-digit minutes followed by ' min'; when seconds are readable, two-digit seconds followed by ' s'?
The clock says 6 h 11 min
